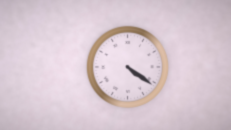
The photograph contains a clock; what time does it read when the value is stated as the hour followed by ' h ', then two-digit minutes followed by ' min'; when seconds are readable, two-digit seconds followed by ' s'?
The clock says 4 h 21 min
